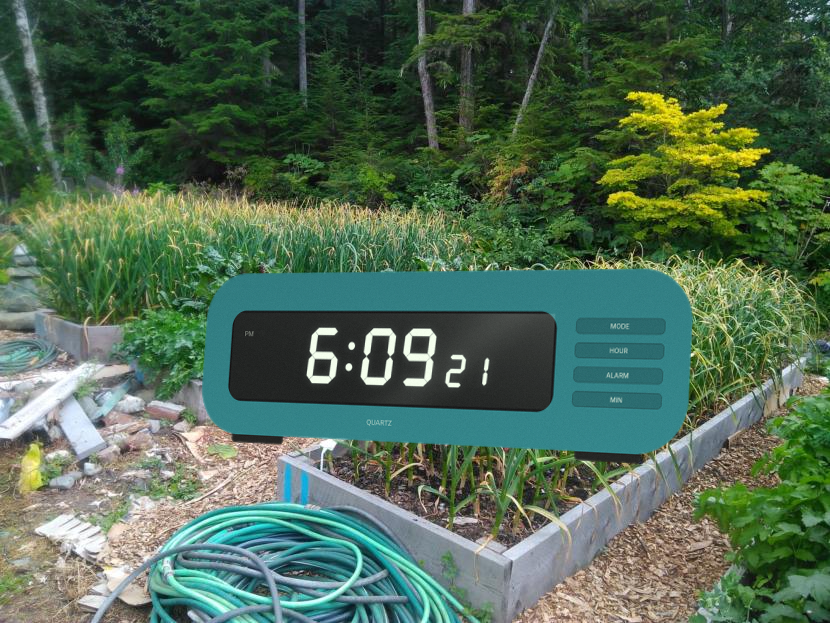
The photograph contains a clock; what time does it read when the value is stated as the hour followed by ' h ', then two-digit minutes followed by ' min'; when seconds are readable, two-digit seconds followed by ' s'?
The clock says 6 h 09 min 21 s
